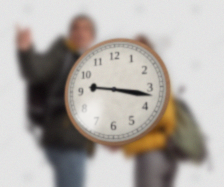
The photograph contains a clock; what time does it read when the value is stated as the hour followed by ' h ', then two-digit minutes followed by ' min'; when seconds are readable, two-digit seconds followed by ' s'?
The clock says 9 h 17 min
